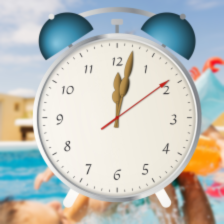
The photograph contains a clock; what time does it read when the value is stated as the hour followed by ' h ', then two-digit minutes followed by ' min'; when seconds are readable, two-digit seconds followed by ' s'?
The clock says 12 h 02 min 09 s
